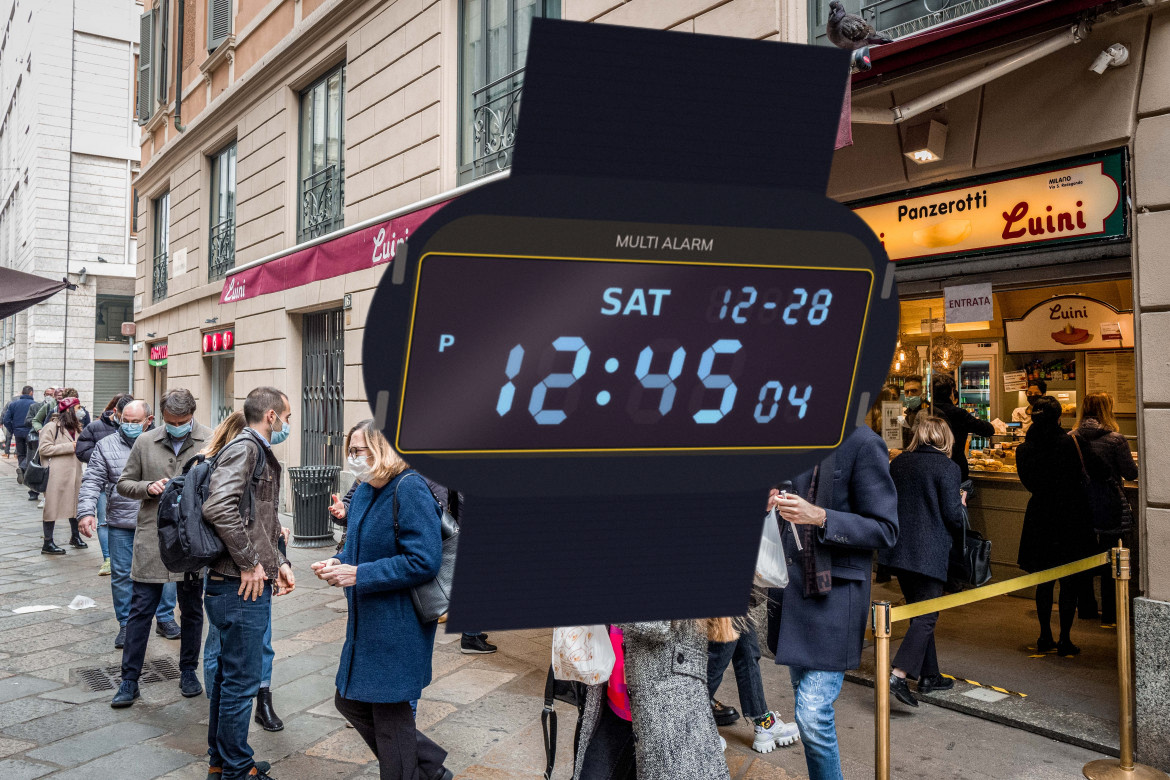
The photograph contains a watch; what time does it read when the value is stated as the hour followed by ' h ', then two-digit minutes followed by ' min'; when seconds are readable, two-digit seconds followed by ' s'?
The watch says 12 h 45 min 04 s
